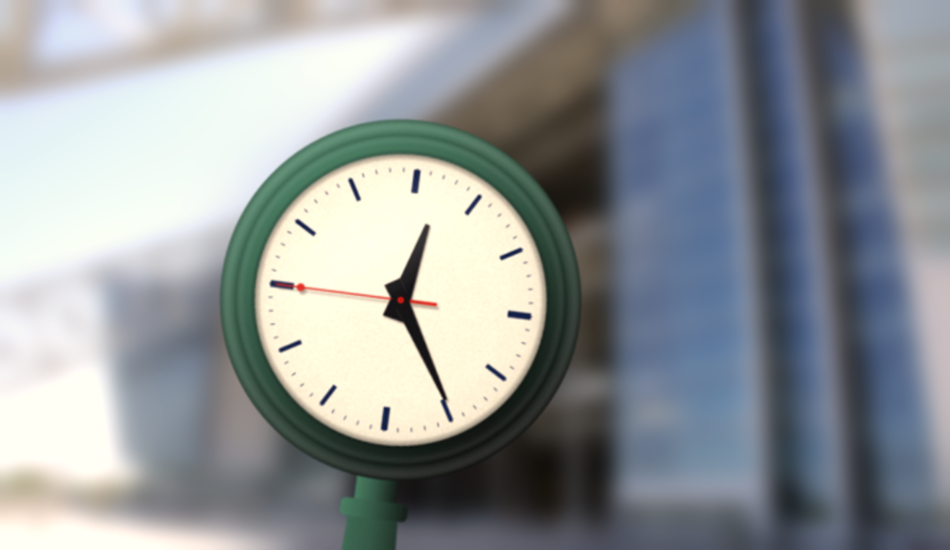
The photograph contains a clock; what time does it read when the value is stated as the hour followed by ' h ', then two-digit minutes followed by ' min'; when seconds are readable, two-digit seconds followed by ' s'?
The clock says 12 h 24 min 45 s
